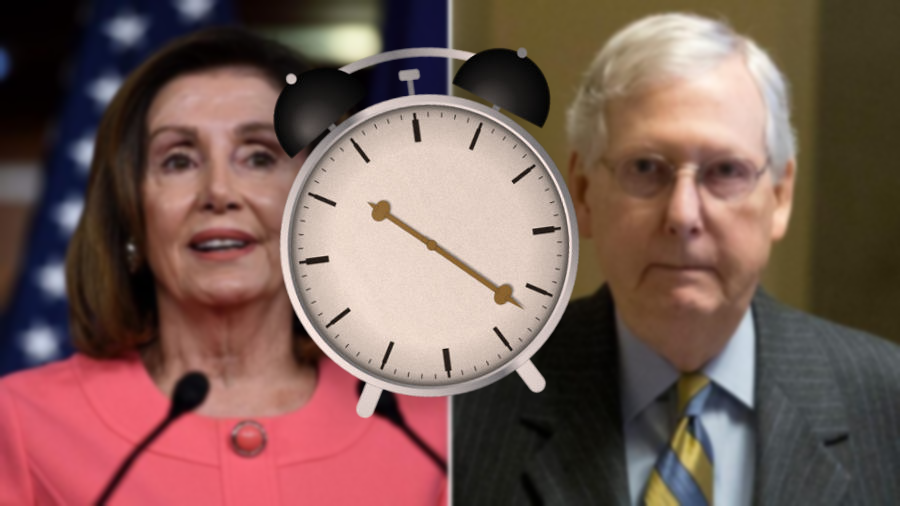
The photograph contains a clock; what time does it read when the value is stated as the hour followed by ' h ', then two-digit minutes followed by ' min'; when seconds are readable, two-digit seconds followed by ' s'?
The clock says 10 h 22 min
